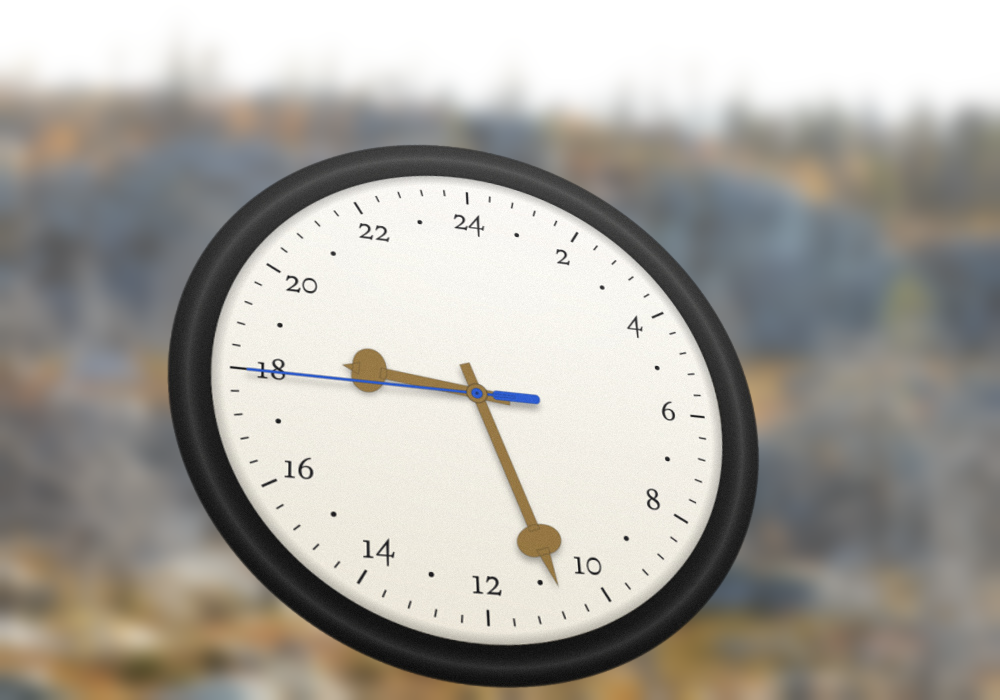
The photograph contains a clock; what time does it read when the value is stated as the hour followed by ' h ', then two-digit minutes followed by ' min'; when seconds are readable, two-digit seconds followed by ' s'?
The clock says 18 h 26 min 45 s
